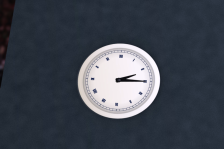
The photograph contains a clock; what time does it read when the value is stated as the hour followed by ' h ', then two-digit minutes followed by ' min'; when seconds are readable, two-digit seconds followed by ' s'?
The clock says 2 h 15 min
